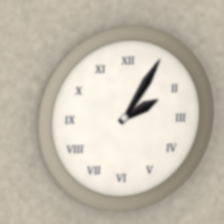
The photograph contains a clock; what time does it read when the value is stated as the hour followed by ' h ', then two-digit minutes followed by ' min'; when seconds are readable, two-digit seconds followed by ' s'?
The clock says 2 h 05 min
